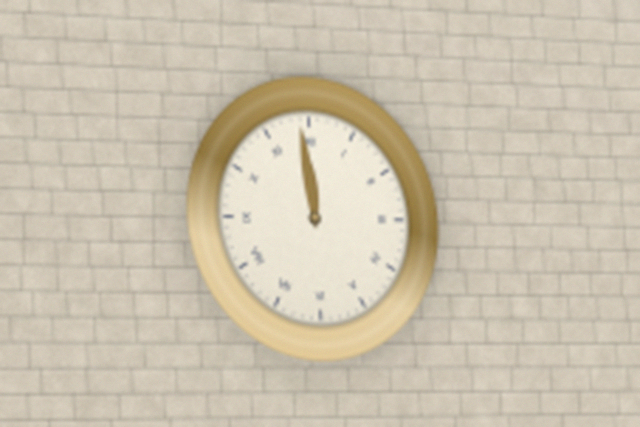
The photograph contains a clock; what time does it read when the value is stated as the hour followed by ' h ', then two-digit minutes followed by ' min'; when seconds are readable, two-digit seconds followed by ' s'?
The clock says 11 h 59 min
